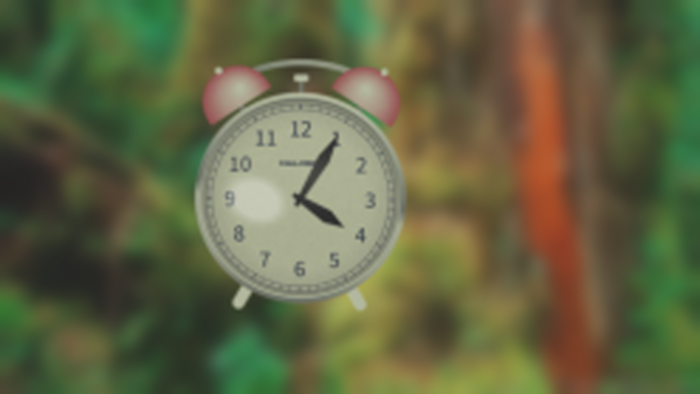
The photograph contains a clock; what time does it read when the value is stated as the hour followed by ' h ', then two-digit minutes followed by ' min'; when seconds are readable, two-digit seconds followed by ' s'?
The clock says 4 h 05 min
